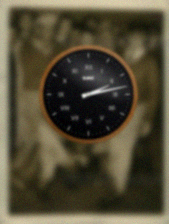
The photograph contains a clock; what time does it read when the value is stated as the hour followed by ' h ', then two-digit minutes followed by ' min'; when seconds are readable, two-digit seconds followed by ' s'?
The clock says 2 h 13 min
